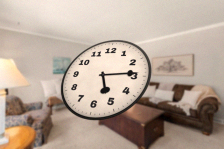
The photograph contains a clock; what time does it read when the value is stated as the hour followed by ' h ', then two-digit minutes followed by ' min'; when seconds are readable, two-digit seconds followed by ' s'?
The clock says 5 h 14 min
